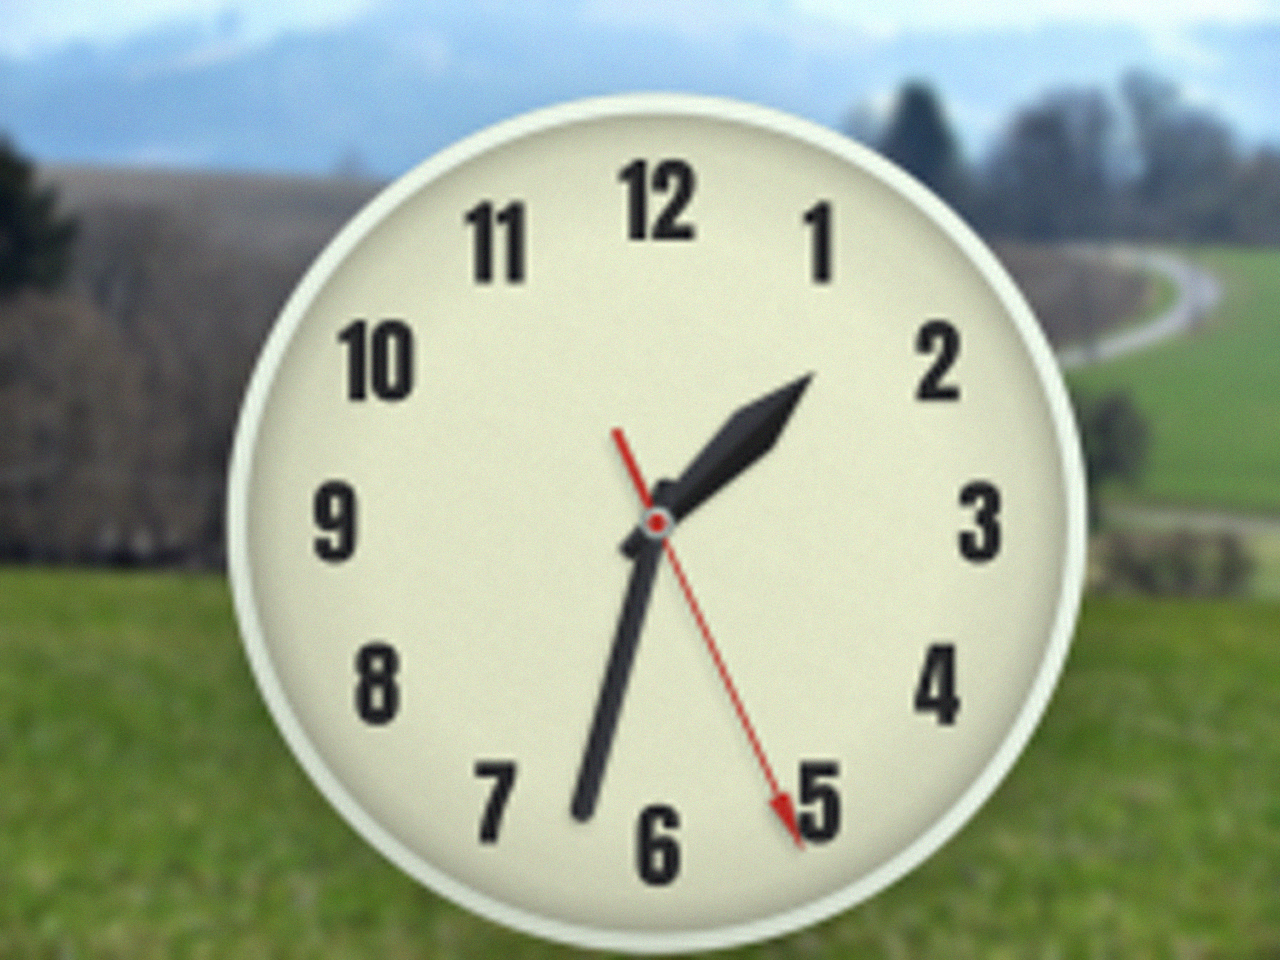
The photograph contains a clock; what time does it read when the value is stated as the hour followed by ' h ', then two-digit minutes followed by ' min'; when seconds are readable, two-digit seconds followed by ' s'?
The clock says 1 h 32 min 26 s
